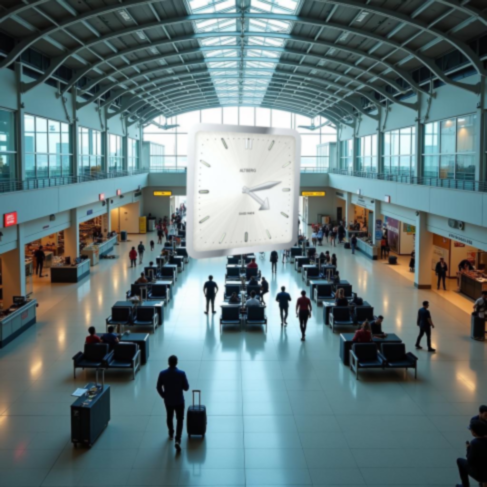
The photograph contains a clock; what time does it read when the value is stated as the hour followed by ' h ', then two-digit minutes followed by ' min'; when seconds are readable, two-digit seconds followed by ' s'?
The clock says 4 h 13 min
